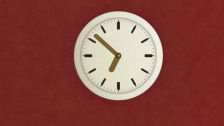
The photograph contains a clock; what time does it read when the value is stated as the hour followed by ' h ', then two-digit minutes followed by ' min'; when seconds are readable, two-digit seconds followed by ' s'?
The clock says 6 h 52 min
